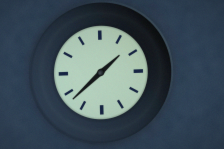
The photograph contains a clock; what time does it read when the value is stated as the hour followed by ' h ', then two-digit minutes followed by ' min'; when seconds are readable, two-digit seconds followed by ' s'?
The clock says 1 h 38 min
